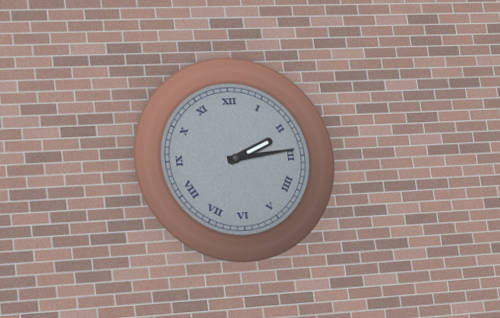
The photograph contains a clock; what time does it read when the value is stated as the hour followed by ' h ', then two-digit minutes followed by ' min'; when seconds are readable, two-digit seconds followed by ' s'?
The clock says 2 h 14 min
